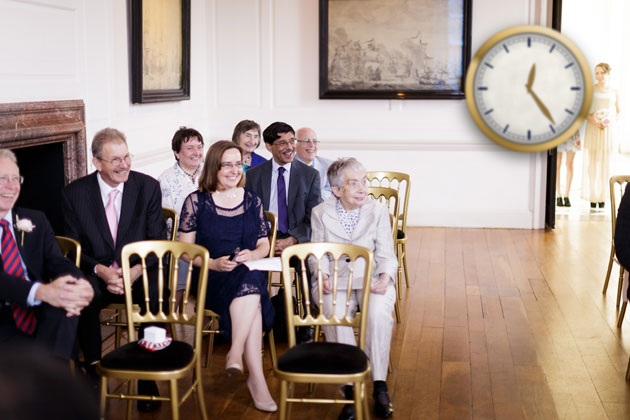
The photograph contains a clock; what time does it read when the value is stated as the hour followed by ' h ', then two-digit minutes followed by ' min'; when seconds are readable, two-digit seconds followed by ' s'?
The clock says 12 h 24 min
